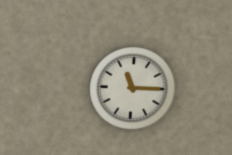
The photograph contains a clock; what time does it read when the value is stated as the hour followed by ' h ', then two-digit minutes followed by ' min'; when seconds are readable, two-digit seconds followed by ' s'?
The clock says 11 h 15 min
